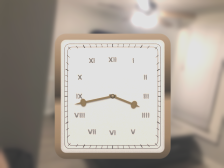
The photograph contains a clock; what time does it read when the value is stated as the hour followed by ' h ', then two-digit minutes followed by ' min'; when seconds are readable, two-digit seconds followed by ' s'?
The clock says 3 h 43 min
